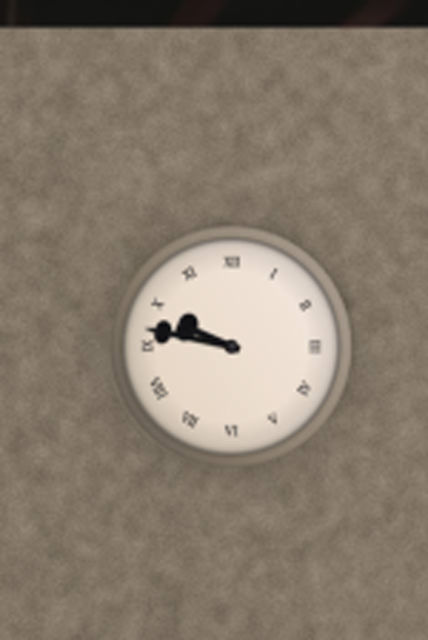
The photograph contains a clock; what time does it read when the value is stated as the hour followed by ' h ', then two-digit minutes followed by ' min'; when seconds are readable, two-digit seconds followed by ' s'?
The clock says 9 h 47 min
